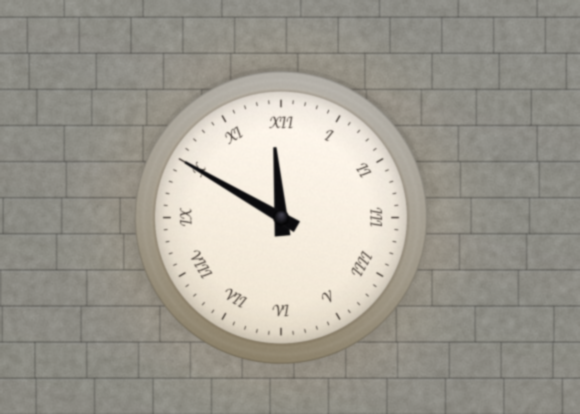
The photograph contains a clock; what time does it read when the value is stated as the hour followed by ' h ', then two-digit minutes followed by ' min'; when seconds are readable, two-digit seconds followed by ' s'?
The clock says 11 h 50 min
